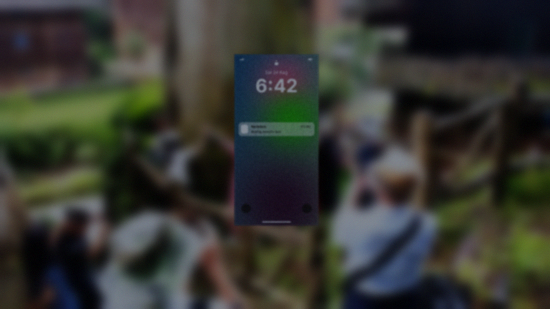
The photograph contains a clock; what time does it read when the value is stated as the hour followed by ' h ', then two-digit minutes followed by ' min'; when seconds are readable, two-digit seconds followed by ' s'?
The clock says 6 h 42 min
